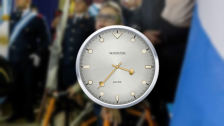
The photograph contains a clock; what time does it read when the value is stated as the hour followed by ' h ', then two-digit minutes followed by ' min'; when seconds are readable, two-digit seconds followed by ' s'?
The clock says 3 h 37 min
